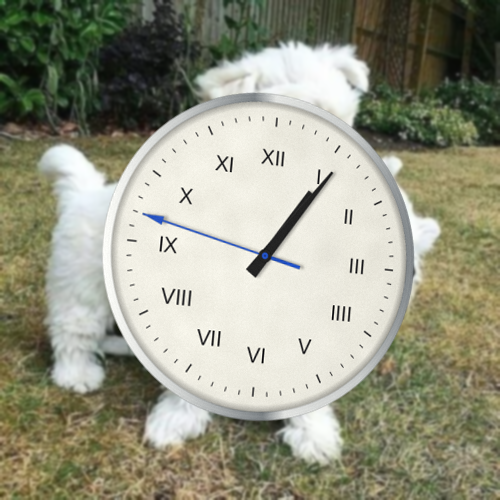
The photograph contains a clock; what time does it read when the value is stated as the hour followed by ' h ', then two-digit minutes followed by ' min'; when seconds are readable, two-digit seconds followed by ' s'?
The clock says 1 h 05 min 47 s
